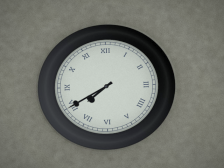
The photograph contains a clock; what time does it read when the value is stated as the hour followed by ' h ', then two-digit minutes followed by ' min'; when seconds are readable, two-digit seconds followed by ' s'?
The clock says 7 h 40 min
